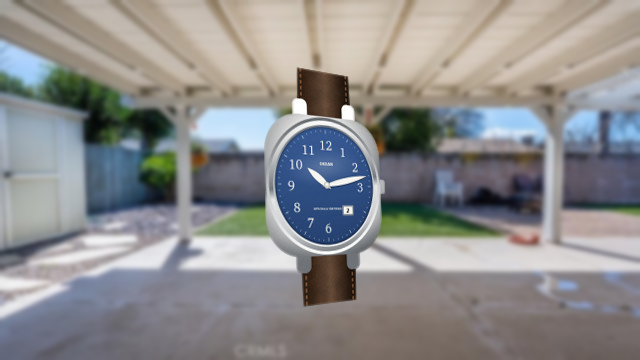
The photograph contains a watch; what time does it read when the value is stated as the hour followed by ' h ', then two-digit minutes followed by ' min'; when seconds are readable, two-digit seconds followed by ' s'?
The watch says 10 h 13 min
